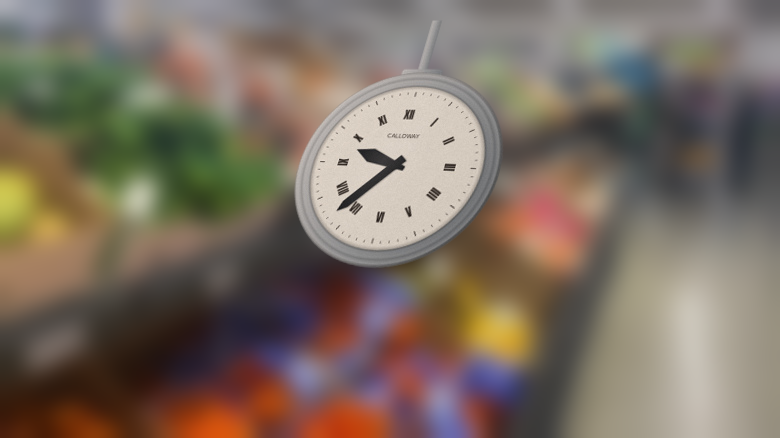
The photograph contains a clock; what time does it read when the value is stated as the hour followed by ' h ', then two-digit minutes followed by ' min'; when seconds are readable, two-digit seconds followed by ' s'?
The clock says 9 h 37 min
